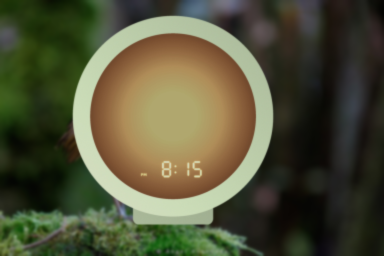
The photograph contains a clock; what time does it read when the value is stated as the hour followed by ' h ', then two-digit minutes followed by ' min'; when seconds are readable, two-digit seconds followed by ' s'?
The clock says 8 h 15 min
